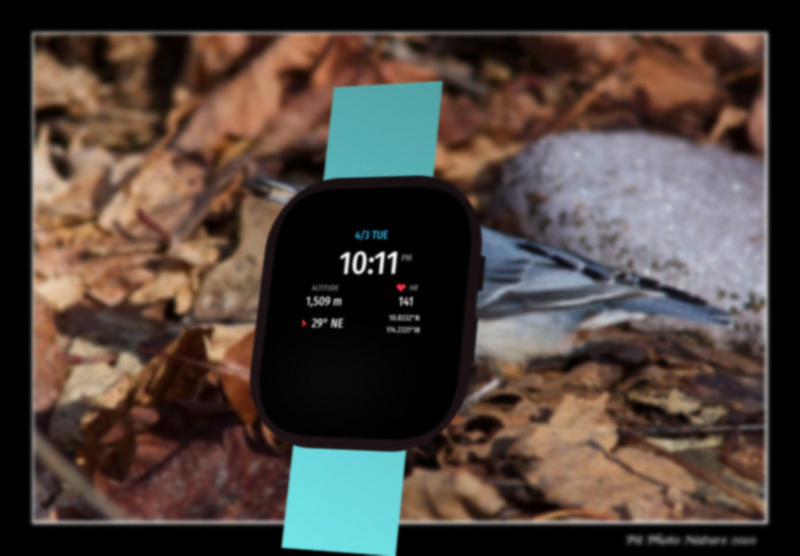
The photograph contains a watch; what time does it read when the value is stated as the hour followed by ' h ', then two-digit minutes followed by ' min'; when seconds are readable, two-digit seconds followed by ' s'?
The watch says 10 h 11 min
